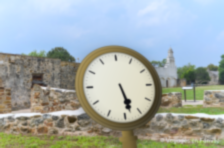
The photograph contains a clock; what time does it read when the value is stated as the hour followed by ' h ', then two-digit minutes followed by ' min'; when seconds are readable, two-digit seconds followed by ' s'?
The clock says 5 h 28 min
